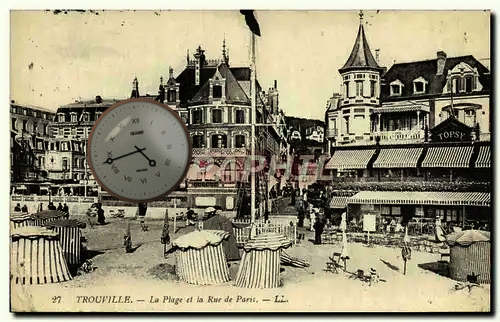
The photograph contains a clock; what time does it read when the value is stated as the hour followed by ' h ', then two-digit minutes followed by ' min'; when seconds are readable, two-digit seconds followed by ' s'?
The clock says 4 h 43 min
